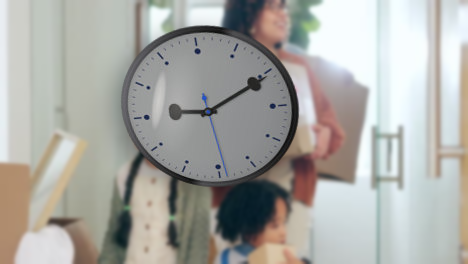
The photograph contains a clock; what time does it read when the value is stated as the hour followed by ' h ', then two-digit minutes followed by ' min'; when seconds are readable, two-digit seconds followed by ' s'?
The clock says 9 h 10 min 29 s
